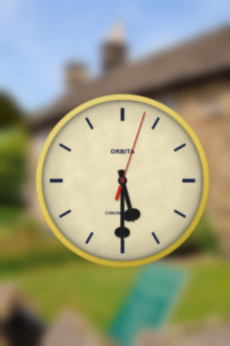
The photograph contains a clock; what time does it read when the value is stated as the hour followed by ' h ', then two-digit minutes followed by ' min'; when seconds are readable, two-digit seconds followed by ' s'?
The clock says 5 h 30 min 03 s
